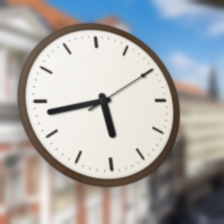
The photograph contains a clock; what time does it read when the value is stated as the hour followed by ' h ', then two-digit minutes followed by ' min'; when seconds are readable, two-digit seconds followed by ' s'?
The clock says 5 h 43 min 10 s
